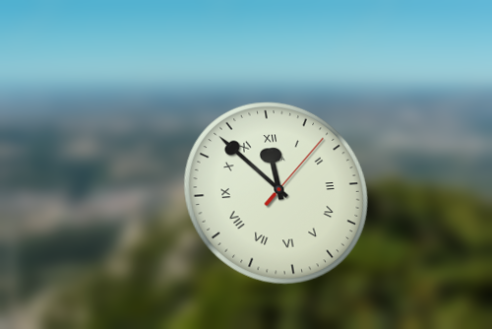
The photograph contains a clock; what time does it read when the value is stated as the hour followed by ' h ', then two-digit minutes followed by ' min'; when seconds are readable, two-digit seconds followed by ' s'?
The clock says 11 h 53 min 08 s
